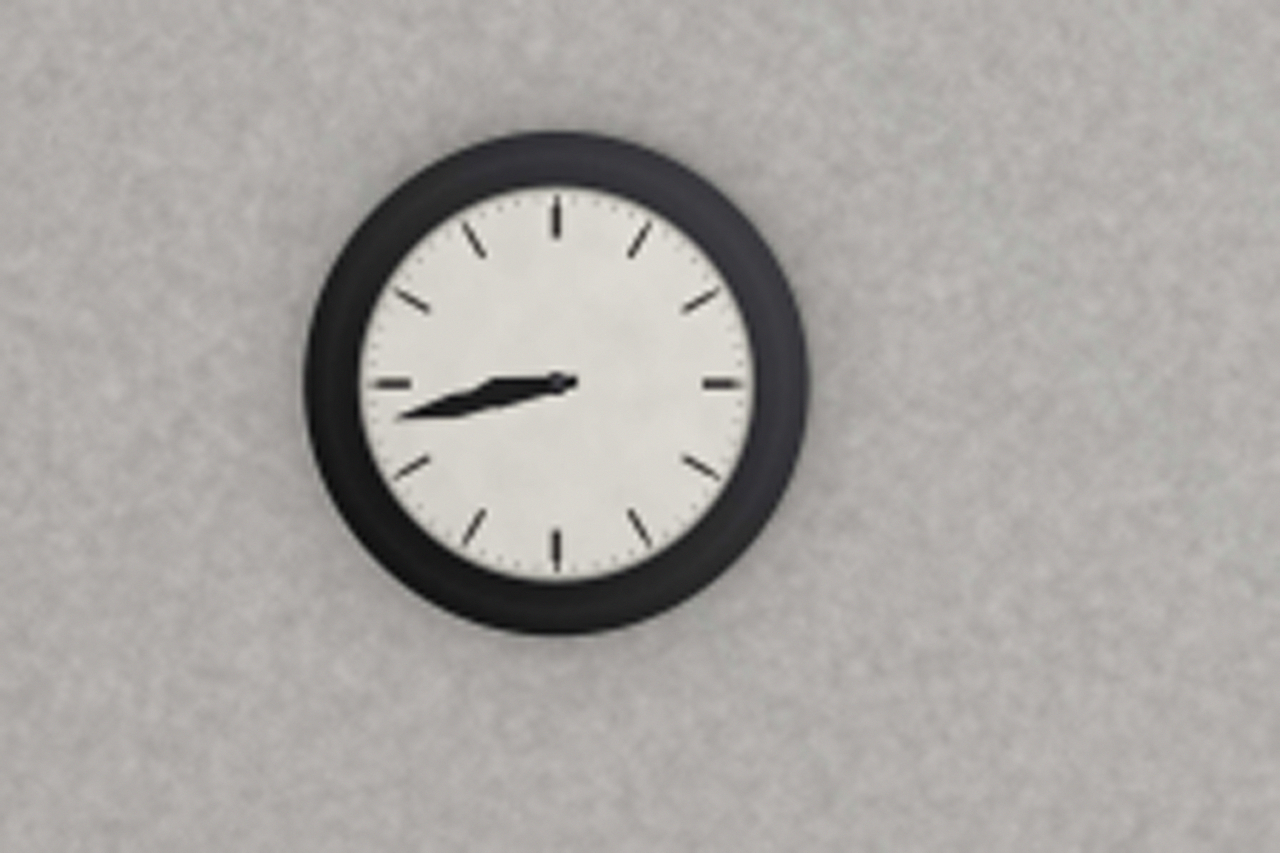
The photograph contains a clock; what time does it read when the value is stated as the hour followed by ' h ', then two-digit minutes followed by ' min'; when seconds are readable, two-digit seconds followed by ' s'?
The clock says 8 h 43 min
